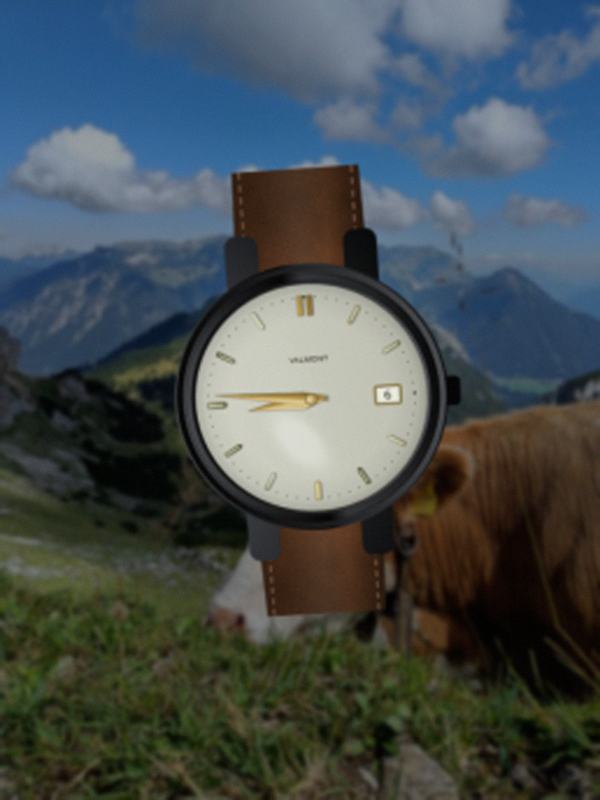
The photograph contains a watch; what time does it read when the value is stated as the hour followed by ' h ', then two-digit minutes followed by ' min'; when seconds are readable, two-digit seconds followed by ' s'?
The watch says 8 h 46 min
